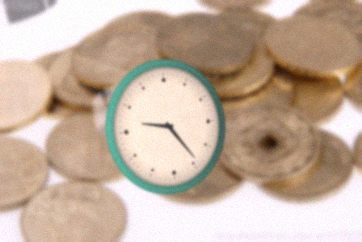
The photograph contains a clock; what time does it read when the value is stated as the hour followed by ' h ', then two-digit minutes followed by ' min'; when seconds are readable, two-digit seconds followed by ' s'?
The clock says 9 h 24 min
